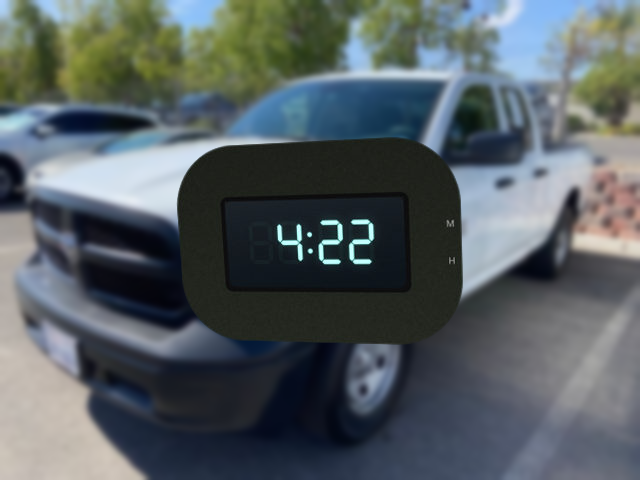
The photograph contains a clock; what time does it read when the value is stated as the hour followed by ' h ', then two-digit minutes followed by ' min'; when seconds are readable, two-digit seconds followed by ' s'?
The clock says 4 h 22 min
